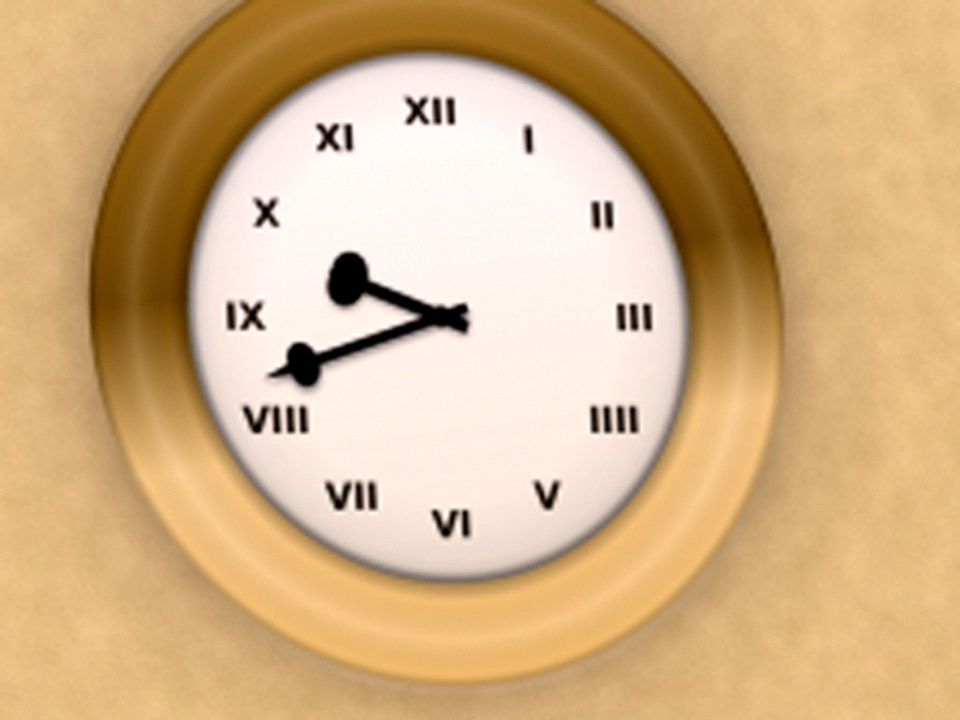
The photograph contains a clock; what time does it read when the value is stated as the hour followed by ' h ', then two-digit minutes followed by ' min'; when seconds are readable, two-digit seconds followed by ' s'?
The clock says 9 h 42 min
